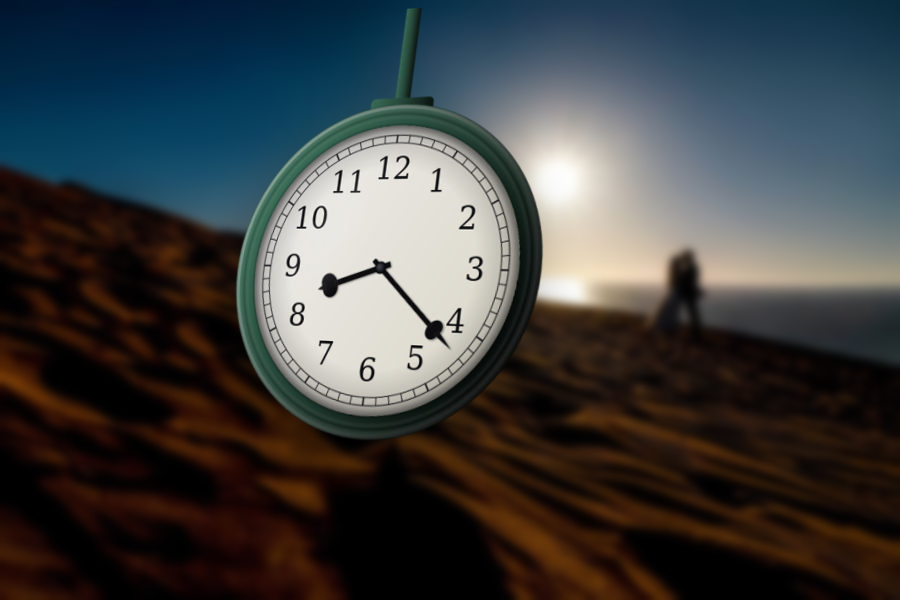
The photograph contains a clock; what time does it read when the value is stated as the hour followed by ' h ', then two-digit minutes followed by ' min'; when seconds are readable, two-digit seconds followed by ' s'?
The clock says 8 h 22 min
